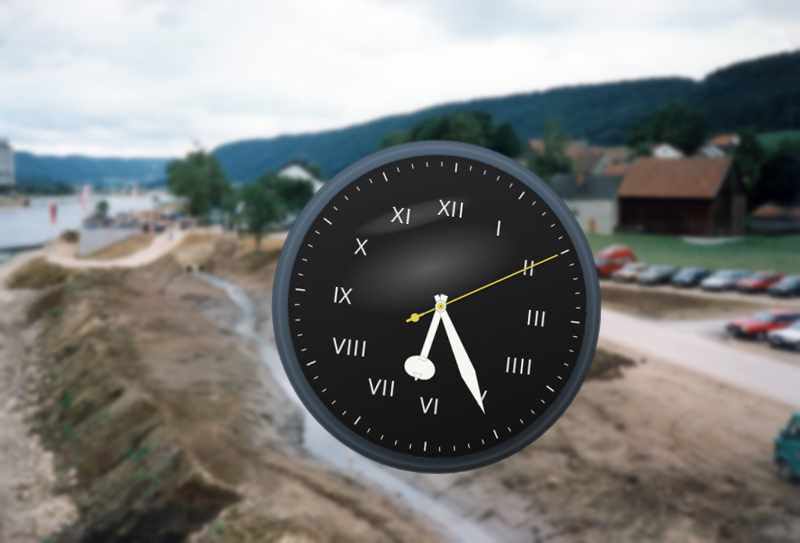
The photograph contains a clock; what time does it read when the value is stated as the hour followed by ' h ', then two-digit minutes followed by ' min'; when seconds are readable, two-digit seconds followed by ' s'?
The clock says 6 h 25 min 10 s
